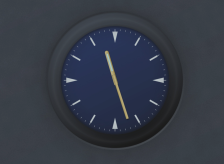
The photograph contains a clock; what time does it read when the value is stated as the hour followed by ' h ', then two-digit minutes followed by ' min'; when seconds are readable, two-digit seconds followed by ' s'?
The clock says 11 h 27 min
